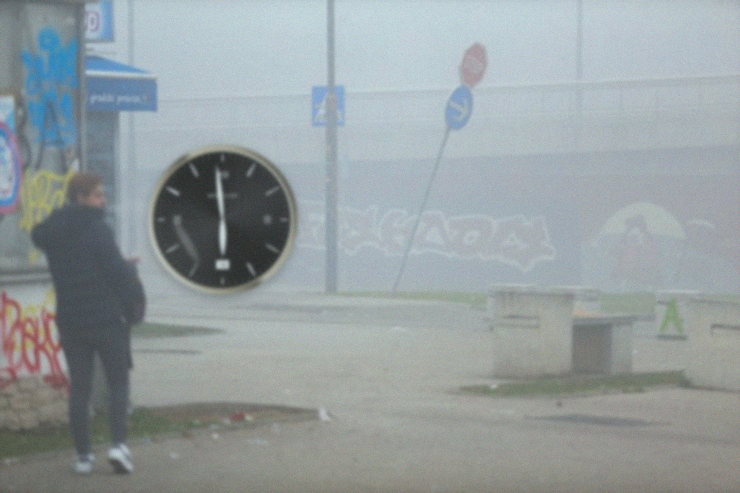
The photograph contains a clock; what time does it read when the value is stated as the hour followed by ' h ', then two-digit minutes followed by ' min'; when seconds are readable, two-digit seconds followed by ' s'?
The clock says 5 h 59 min
